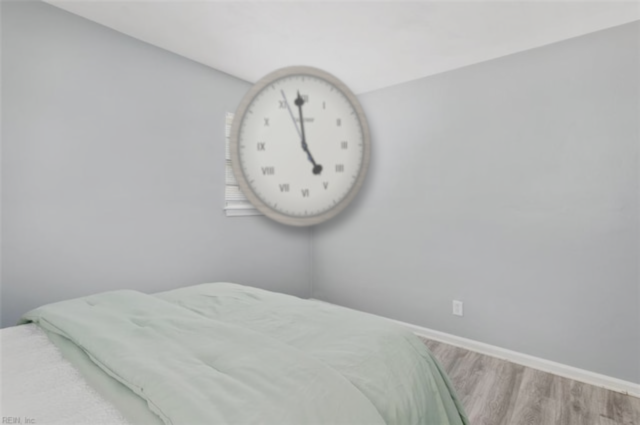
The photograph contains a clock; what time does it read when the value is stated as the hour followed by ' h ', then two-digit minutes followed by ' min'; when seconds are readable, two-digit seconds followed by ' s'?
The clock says 4 h 58 min 56 s
